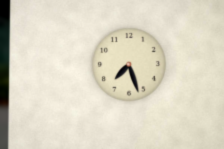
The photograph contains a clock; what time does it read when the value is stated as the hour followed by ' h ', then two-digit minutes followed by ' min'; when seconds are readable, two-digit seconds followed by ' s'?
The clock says 7 h 27 min
